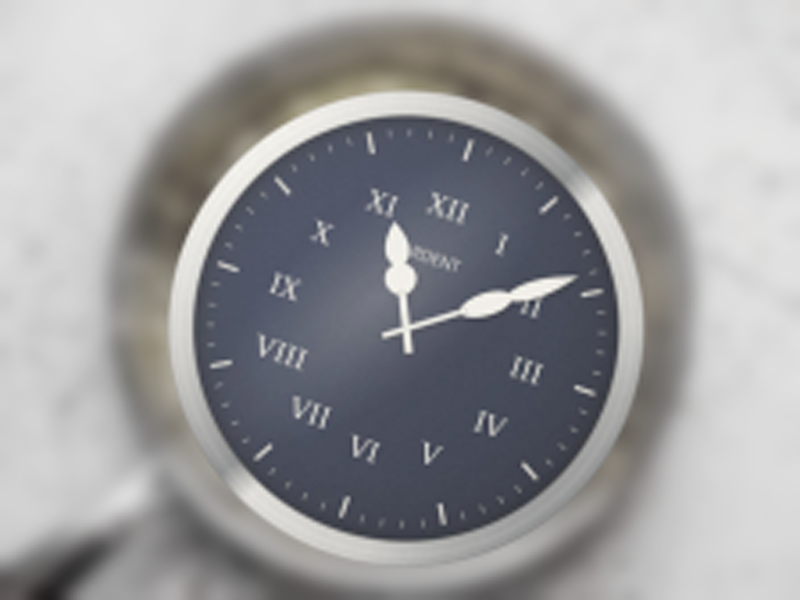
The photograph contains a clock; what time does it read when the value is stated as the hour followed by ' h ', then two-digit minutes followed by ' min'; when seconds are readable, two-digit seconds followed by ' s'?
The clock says 11 h 09 min
